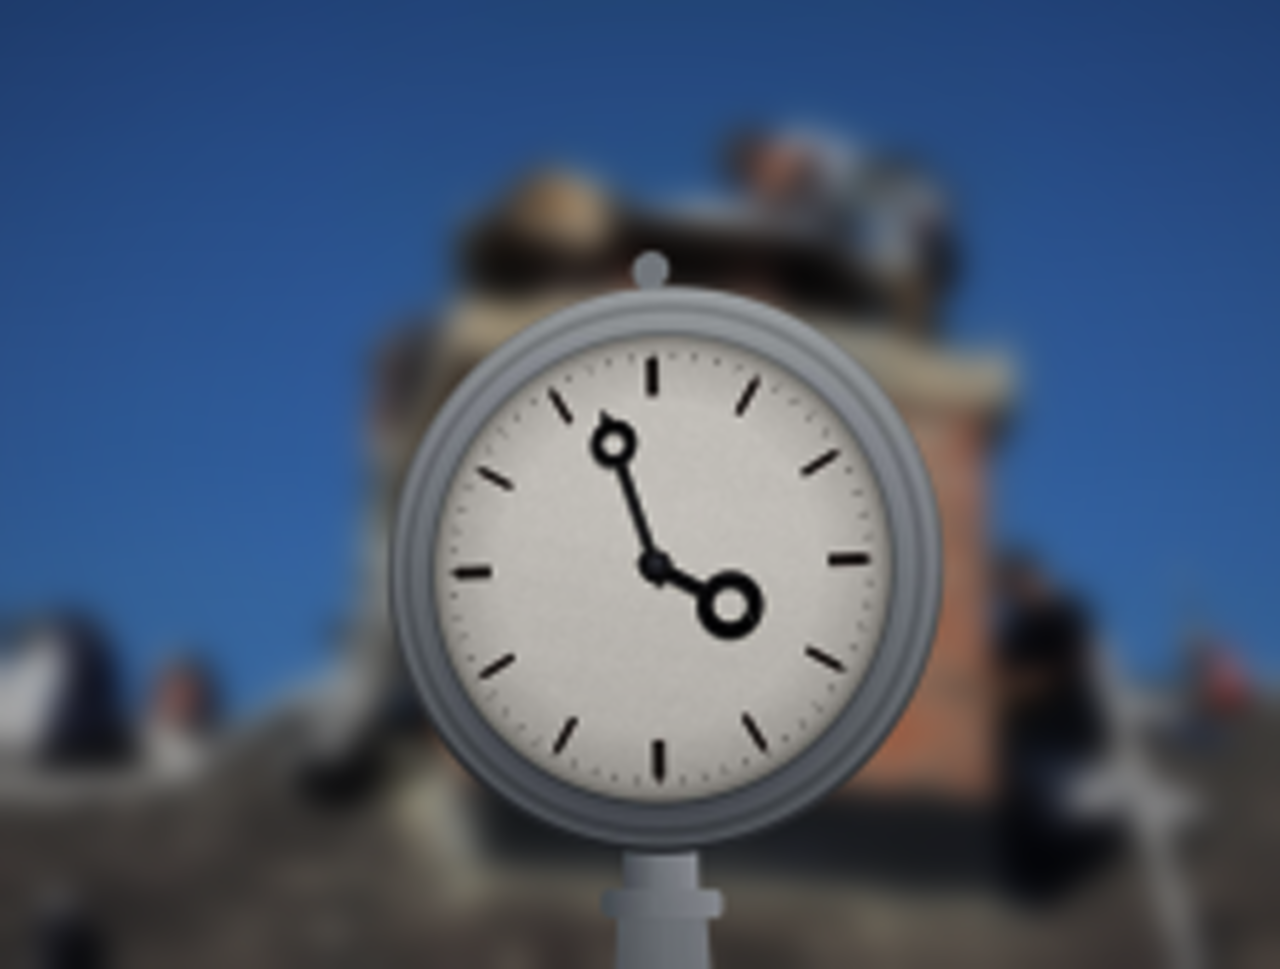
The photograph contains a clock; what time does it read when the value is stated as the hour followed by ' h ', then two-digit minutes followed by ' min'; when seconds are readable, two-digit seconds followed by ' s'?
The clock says 3 h 57 min
